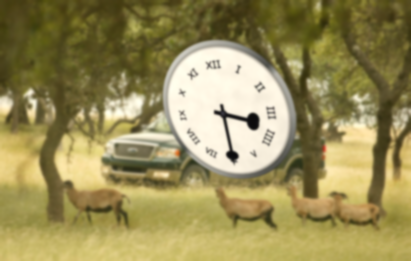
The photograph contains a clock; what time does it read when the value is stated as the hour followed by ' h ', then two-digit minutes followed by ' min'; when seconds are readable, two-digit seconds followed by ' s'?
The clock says 3 h 30 min
